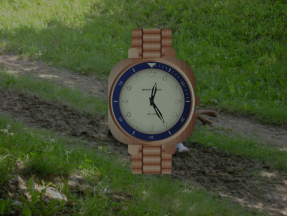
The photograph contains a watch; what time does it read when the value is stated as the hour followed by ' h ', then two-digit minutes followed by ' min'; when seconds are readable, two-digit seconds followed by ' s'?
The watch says 12 h 25 min
